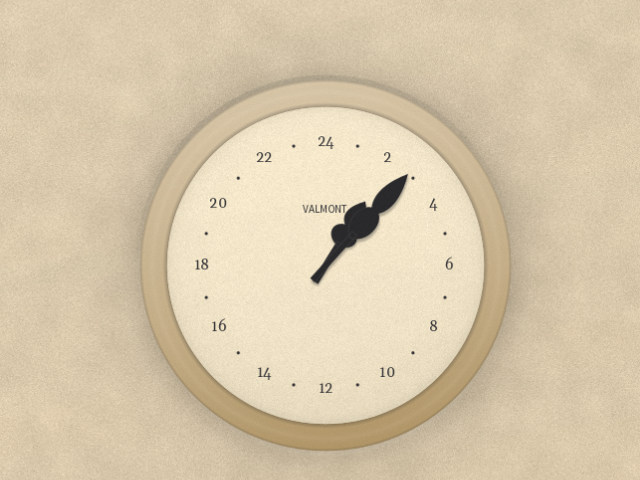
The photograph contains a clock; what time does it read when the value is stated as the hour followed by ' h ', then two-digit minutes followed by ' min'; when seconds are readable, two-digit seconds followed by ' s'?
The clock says 2 h 07 min
